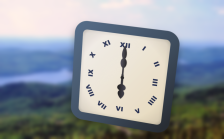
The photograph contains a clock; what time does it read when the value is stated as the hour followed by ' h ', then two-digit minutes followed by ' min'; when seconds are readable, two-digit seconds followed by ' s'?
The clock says 6 h 00 min
